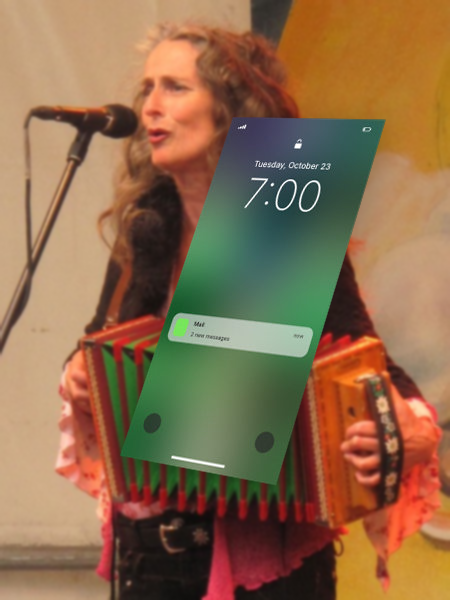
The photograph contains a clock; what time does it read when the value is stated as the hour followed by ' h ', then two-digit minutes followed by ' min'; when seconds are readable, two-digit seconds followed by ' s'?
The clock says 7 h 00 min
